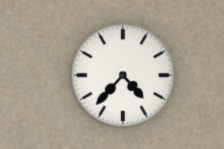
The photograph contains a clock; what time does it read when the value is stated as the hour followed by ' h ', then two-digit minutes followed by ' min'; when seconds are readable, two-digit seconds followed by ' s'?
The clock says 4 h 37 min
